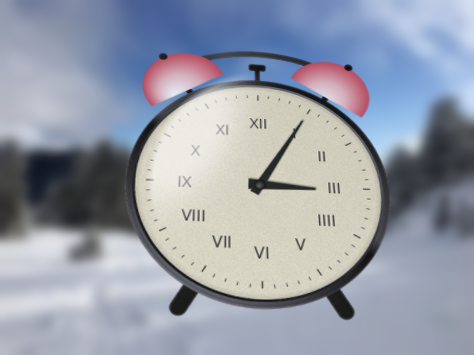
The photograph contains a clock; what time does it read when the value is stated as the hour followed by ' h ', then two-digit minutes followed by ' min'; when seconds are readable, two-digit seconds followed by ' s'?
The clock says 3 h 05 min
